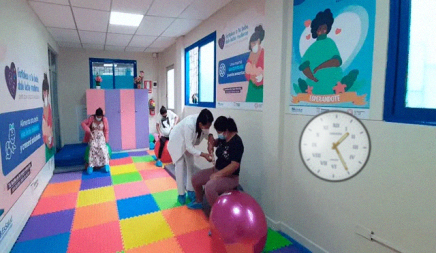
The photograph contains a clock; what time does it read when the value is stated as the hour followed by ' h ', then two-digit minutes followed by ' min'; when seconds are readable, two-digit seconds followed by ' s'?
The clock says 1 h 25 min
